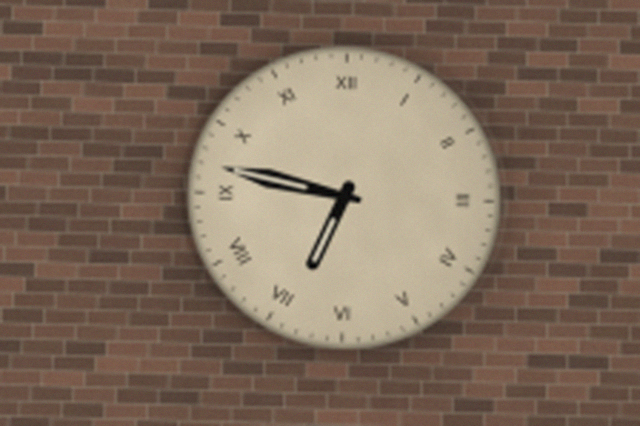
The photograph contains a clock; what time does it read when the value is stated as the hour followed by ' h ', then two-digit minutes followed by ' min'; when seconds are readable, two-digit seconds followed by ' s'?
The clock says 6 h 47 min
